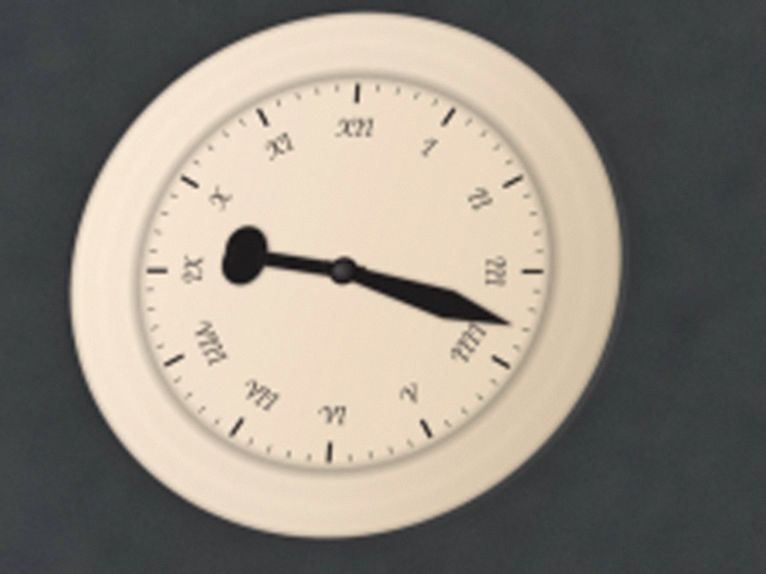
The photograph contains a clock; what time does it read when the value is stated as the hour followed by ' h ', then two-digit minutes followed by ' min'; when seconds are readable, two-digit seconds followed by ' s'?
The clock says 9 h 18 min
